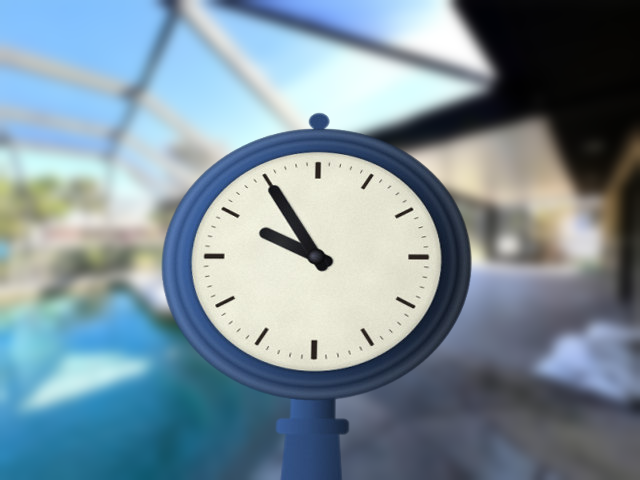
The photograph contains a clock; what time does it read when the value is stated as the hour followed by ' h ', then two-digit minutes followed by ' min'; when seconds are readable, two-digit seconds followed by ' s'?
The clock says 9 h 55 min
